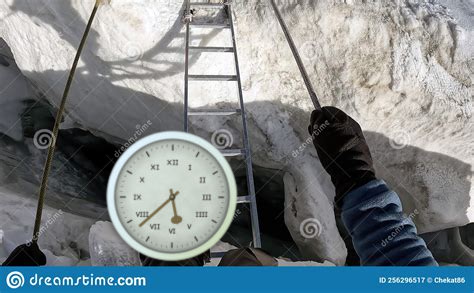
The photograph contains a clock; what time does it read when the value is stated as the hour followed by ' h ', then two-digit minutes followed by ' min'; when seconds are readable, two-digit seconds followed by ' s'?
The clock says 5 h 38 min
